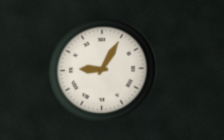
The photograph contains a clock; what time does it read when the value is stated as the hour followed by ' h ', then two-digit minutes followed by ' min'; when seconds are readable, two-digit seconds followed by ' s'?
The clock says 9 h 05 min
